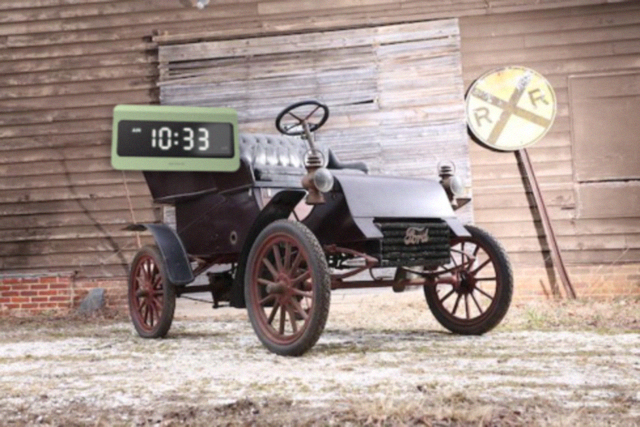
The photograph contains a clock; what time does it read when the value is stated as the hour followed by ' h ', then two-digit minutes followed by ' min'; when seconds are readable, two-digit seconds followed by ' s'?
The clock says 10 h 33 min
